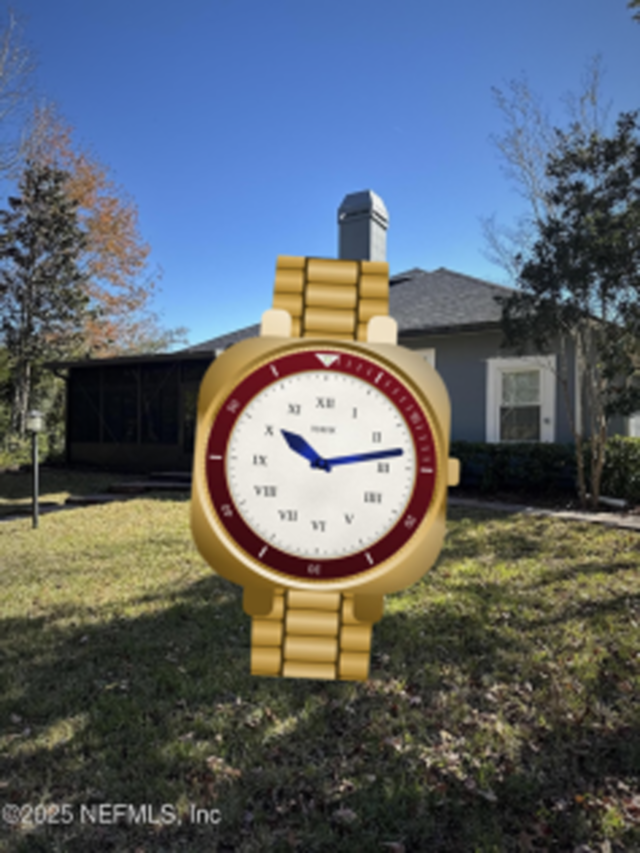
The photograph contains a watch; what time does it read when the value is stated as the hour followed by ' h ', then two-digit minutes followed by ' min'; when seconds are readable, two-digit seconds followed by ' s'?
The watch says 10 h 13 min
